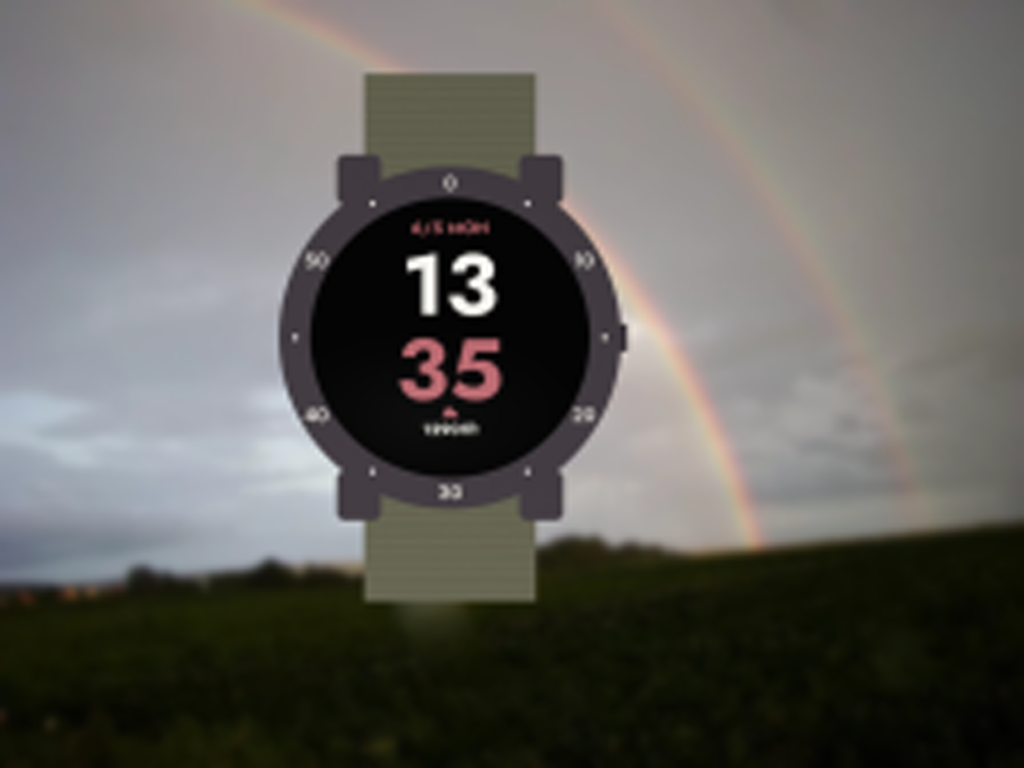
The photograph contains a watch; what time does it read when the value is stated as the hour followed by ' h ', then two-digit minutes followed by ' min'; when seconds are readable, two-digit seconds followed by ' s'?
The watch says 13 h 35 min
